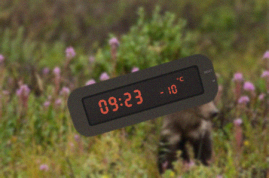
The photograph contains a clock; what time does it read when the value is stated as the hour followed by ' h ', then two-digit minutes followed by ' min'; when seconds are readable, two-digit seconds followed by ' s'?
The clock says 9 h 23 min
